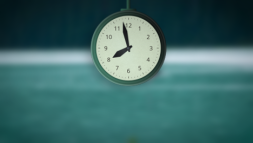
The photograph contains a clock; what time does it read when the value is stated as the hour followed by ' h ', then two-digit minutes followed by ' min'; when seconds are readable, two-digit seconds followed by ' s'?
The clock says 7 h 58 min
